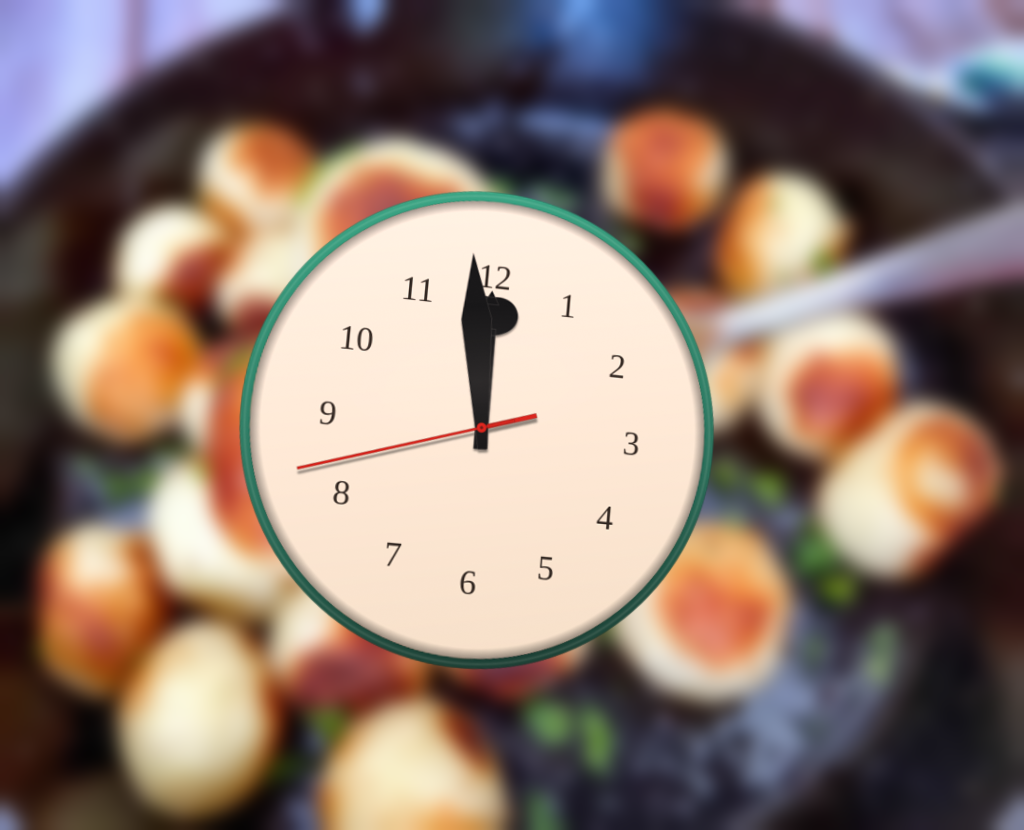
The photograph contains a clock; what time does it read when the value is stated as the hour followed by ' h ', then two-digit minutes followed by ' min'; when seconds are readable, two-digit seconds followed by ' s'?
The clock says 11 h 58 min 42 s
